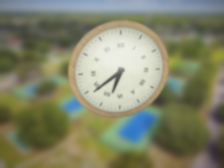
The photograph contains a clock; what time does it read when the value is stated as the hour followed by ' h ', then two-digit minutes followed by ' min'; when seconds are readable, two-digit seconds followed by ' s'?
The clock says 6 h 39 min
